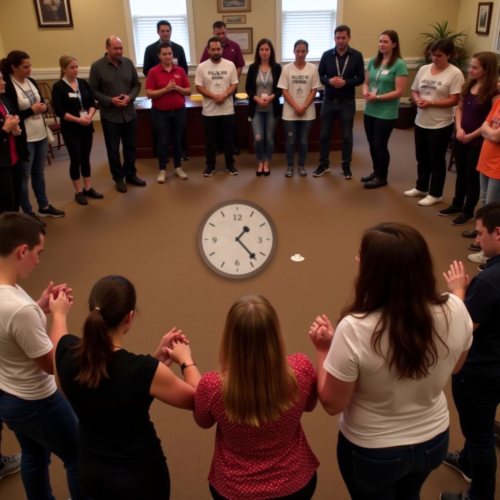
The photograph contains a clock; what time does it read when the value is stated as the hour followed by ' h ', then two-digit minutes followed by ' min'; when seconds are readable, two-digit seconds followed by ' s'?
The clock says 1 h 23 min
